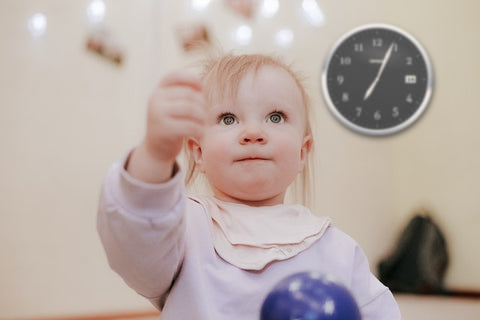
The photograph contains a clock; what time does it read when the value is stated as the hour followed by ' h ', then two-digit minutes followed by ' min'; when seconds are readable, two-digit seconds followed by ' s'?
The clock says 7 h 04 min
